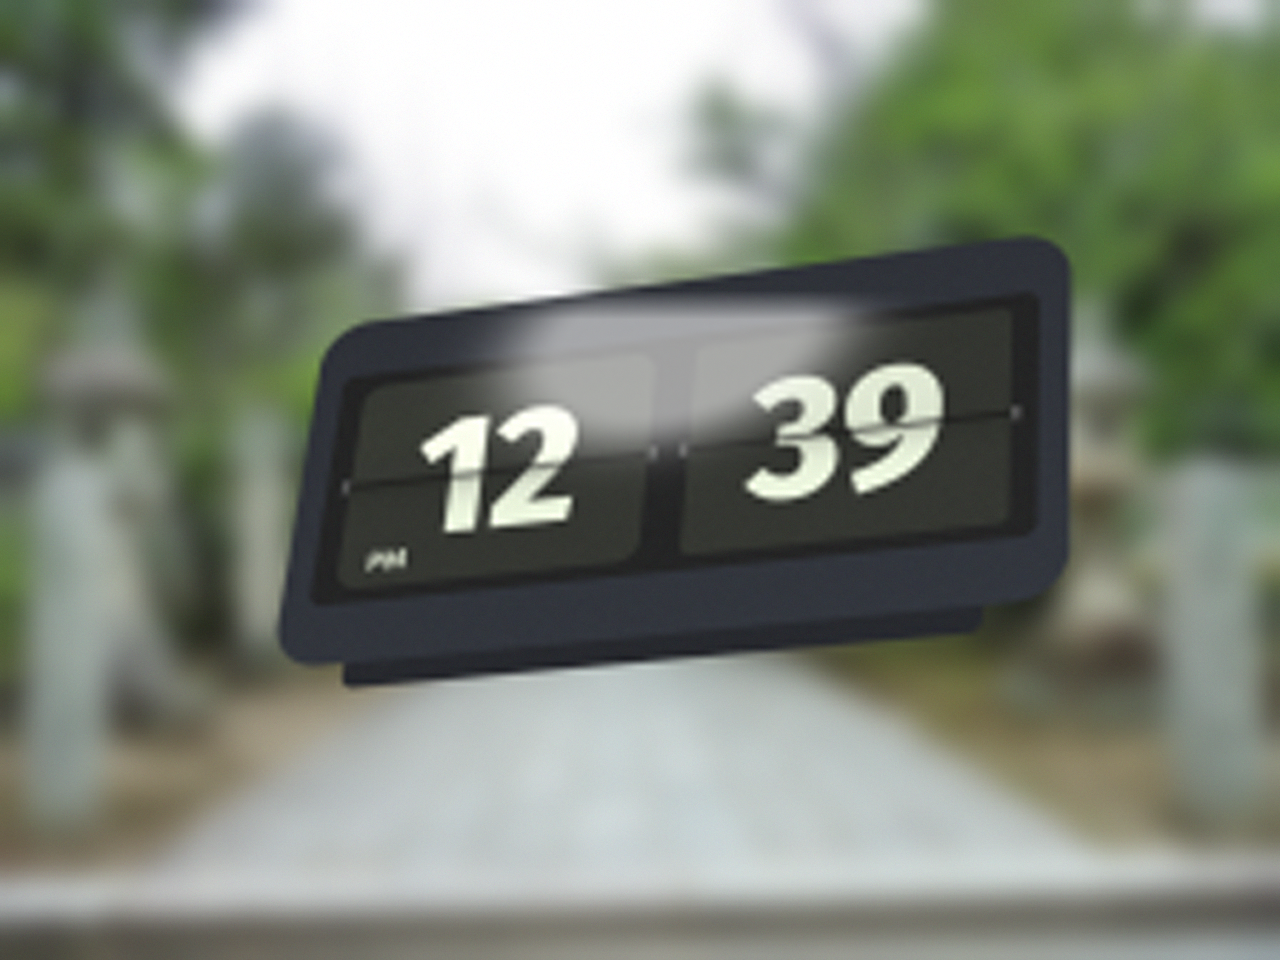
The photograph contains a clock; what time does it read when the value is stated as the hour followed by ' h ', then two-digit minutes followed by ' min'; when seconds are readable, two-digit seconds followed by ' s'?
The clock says 12 h 39 min
